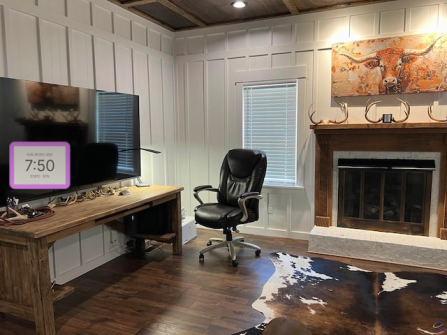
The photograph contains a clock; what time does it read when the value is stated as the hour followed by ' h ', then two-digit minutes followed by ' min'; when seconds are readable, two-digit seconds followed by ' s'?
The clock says 7 h 50 min
